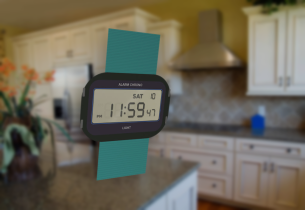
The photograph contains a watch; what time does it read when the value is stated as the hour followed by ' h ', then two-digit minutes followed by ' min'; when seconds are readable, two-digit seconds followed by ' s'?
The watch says 11 h 59 min 47 s
